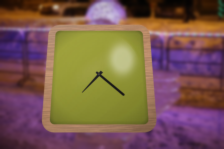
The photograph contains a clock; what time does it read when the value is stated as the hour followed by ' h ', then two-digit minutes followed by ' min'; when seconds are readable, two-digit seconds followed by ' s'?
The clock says 7 h 22 min
